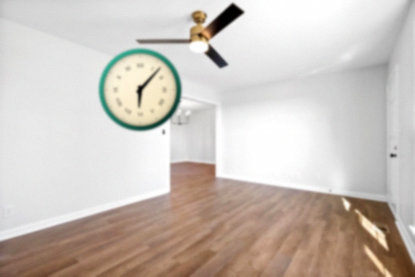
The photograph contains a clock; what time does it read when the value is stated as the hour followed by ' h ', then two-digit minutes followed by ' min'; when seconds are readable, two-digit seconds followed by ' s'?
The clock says 6 h 07 min
